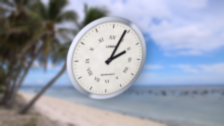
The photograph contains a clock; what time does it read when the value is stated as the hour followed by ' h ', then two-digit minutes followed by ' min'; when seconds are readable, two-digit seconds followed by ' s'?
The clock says 2 h 04 min
